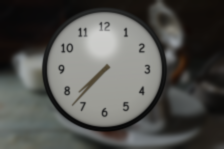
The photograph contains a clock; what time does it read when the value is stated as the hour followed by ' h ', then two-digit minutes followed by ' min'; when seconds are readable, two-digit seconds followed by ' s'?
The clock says 7 h 37 min
